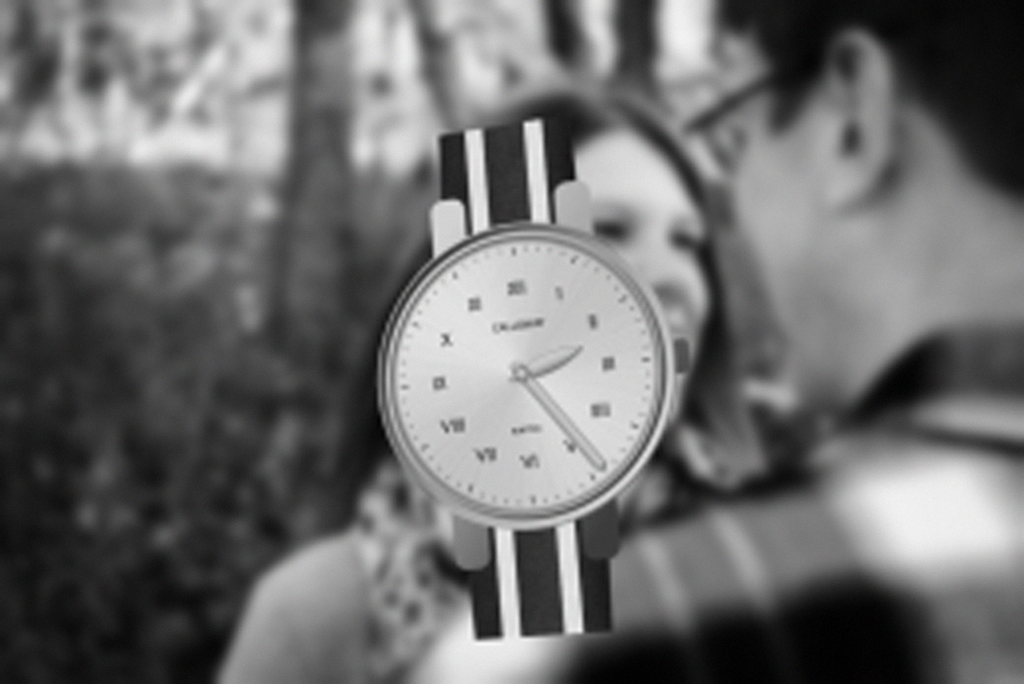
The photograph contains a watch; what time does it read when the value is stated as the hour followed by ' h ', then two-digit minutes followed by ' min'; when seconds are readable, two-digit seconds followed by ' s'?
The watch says 2 h 24 min
